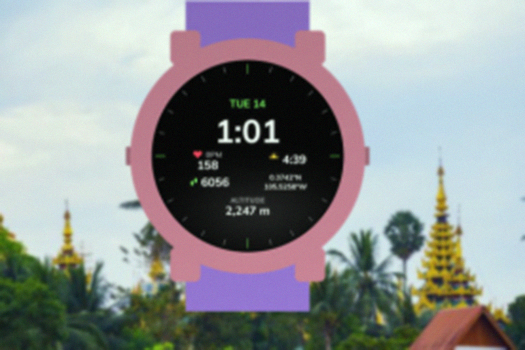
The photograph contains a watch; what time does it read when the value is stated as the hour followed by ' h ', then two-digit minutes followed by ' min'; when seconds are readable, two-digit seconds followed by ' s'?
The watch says 1 h 01 min
